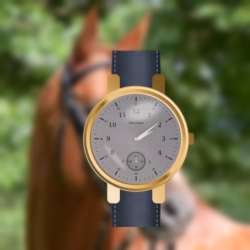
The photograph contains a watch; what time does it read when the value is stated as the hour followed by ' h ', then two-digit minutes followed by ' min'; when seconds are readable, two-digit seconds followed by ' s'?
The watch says 2 h 09 min
